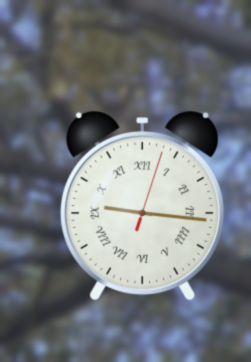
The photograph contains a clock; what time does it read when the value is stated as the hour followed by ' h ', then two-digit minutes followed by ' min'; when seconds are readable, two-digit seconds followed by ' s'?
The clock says 9 h 16 min 03 s
